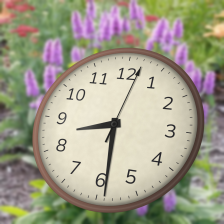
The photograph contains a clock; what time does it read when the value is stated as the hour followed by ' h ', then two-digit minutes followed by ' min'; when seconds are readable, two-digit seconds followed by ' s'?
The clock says 8 h 29 min 02 s
